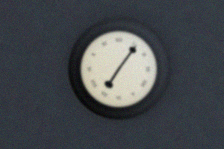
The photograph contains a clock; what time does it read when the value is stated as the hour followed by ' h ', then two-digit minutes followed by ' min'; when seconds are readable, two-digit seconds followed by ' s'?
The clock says 7 h 06 min
